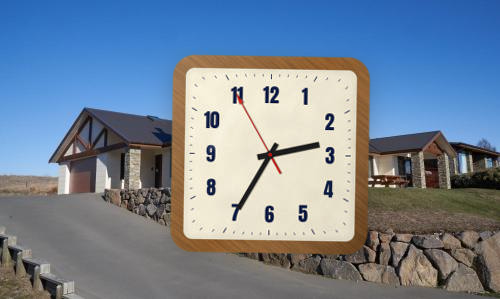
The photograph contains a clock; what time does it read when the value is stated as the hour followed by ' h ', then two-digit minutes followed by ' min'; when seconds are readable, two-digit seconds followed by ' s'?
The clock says 2 h 34 min 55 s
